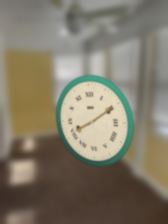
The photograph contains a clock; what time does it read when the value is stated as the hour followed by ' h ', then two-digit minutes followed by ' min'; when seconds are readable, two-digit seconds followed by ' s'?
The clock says 8 h 10 min
